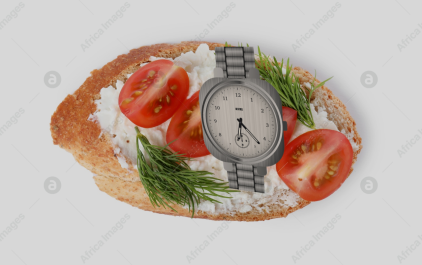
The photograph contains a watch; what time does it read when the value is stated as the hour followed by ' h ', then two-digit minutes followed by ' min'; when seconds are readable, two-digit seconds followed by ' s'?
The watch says 6 h 23 min
